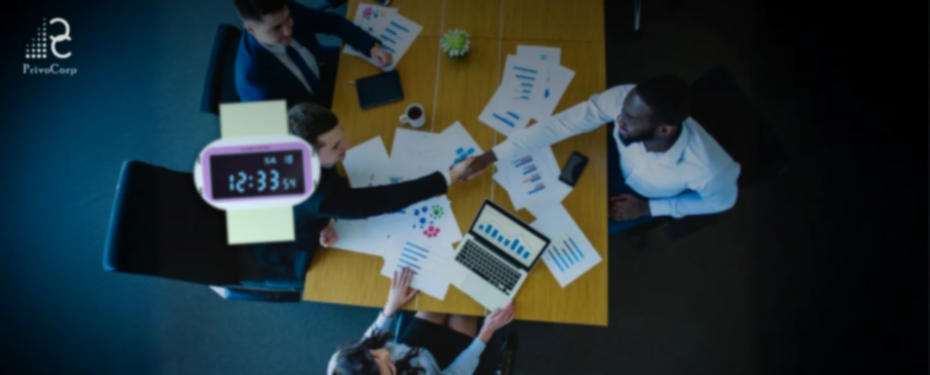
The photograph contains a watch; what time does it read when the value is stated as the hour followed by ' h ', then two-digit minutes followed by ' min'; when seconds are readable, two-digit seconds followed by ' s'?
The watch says 12 h 33 min
